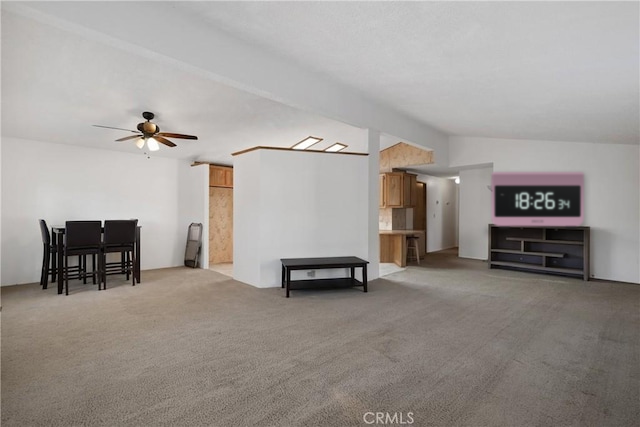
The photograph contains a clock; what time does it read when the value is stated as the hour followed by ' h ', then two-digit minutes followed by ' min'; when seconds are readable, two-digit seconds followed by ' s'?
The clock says 18 h 26 min
